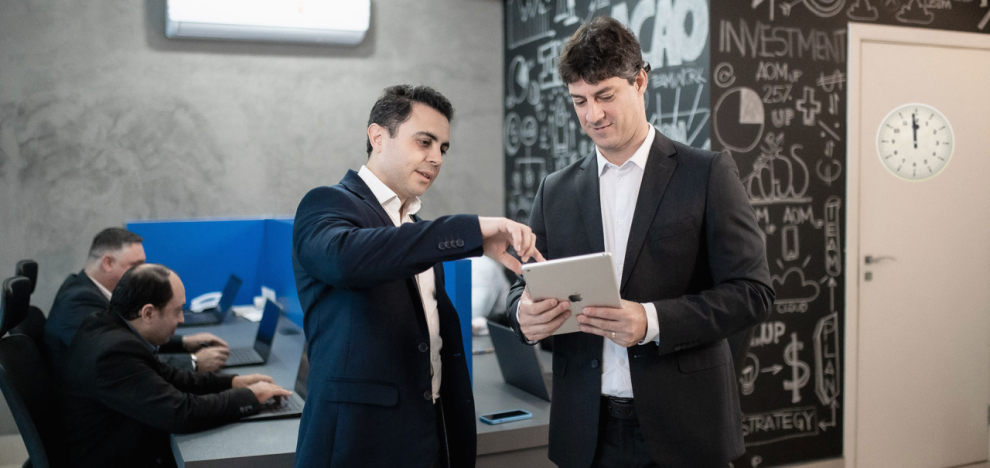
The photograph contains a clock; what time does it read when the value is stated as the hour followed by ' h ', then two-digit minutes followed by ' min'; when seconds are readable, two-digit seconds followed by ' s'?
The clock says 11 h 59 min
